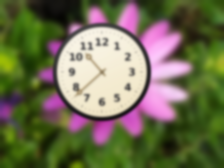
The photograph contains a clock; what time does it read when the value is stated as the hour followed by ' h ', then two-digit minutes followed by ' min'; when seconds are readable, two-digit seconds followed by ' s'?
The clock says 10 h 38 min
